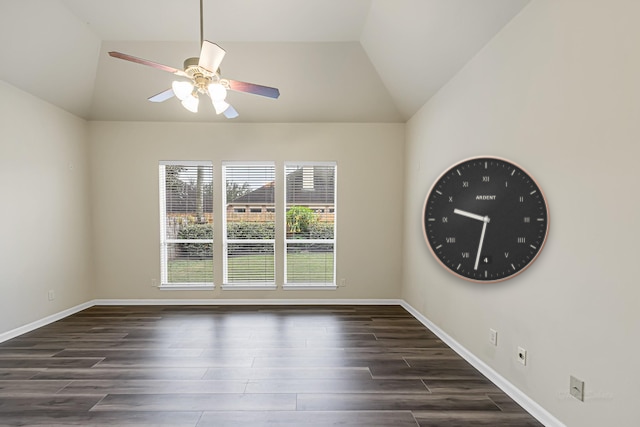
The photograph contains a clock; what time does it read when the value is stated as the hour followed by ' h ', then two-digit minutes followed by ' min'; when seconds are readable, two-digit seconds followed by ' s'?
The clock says 9 h 32 min
